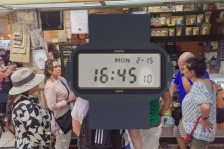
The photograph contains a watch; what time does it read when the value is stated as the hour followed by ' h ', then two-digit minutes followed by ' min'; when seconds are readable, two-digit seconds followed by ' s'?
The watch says 16 h 45 min 10 s
